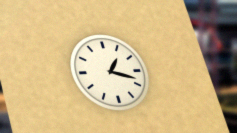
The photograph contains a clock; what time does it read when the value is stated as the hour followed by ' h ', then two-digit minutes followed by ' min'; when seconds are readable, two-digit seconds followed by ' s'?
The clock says 1 h 18 min
